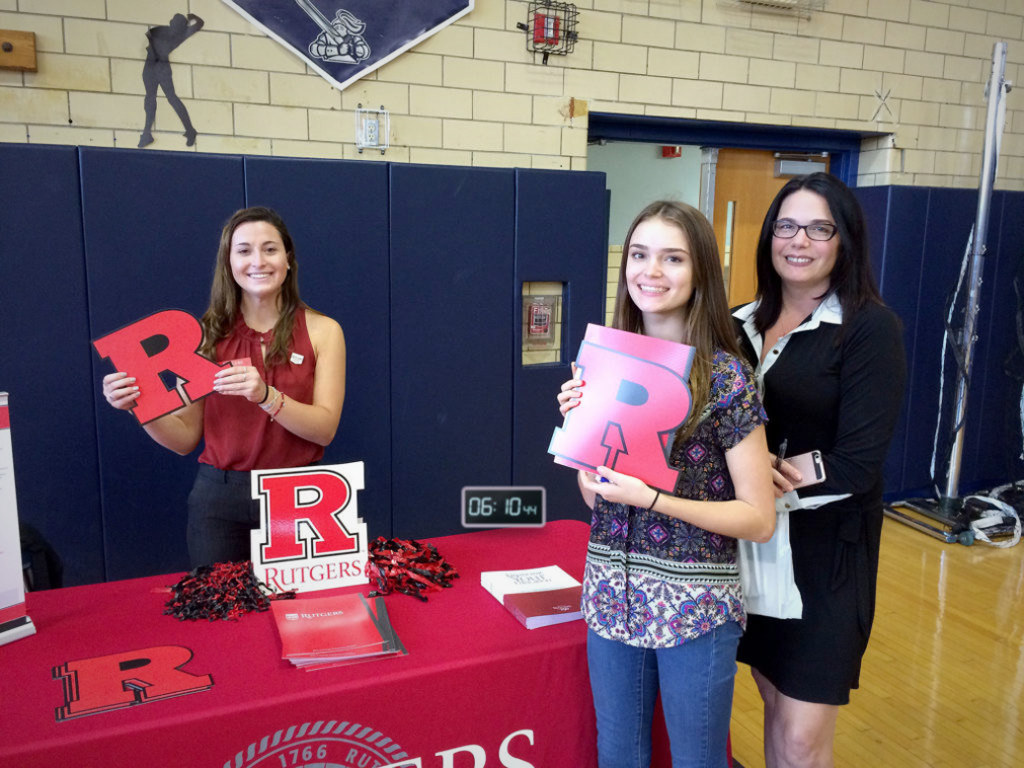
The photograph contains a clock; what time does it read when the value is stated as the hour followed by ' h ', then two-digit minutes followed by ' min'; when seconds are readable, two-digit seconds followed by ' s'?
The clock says 6 h 10 min
